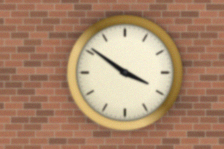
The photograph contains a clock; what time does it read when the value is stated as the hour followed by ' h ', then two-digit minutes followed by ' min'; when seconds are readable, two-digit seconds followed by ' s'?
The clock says 3 h 51 min
